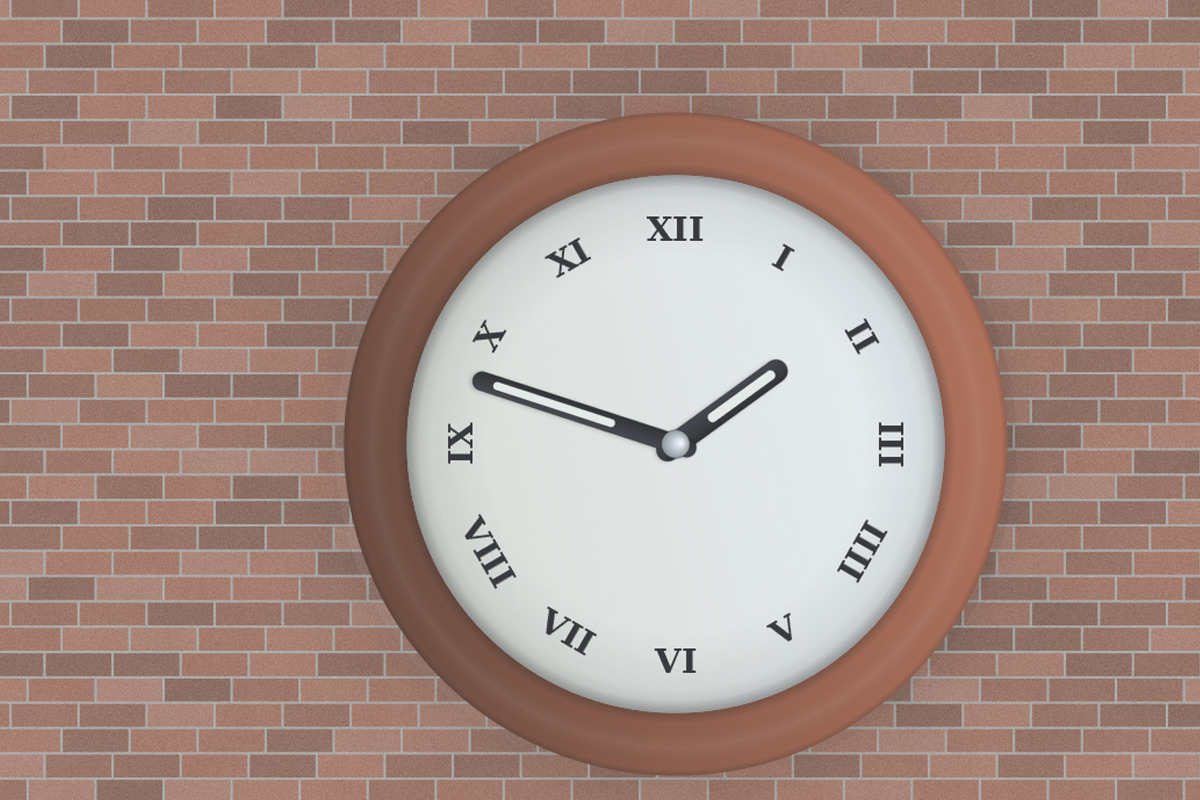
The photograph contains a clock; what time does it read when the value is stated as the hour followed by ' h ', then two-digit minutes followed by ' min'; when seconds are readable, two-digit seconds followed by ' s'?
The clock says 1 h 48 min
